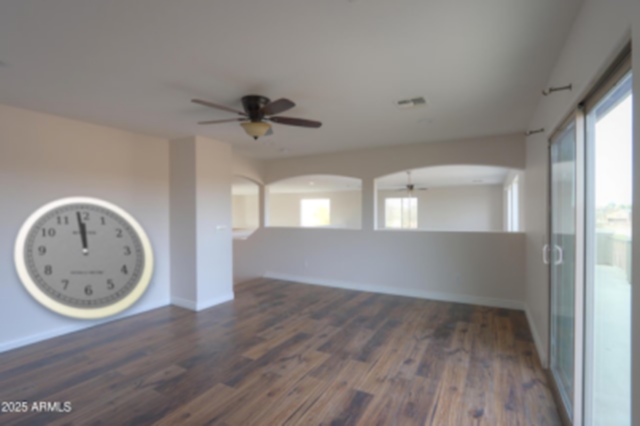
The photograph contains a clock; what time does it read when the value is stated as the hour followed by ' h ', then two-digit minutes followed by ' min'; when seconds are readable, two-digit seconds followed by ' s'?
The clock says 11 h 59 min
